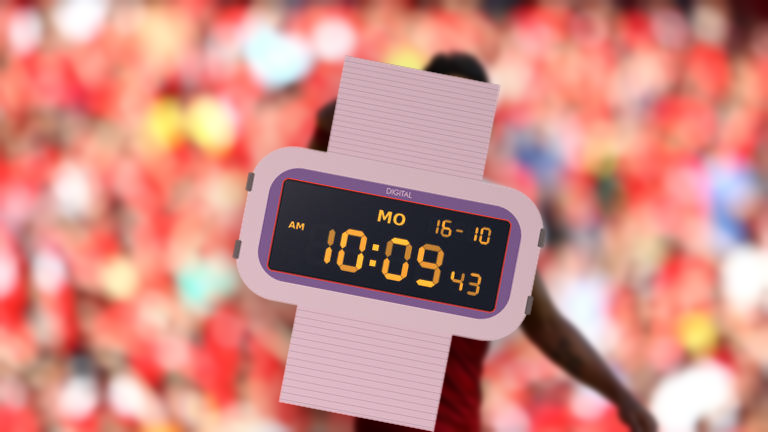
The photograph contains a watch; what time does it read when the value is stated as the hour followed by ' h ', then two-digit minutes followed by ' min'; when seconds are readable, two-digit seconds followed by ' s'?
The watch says 10 h 09 min 43 s
